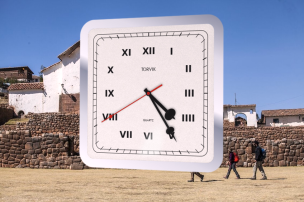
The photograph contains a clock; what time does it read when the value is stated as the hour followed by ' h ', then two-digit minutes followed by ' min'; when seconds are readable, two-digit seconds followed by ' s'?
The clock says 4 h 24 min 40 s
